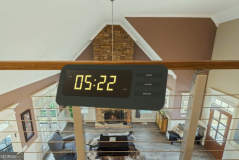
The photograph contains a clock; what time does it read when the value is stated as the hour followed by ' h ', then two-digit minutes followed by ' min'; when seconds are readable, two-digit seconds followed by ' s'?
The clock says 5 h 22 min
